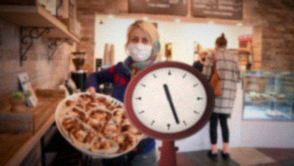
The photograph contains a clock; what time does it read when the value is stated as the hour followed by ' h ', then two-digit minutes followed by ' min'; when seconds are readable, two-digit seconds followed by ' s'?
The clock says 11 h 27 min
